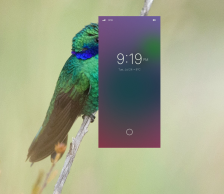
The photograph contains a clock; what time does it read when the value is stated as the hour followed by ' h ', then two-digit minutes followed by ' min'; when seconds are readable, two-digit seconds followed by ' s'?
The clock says 9 h 19 min
